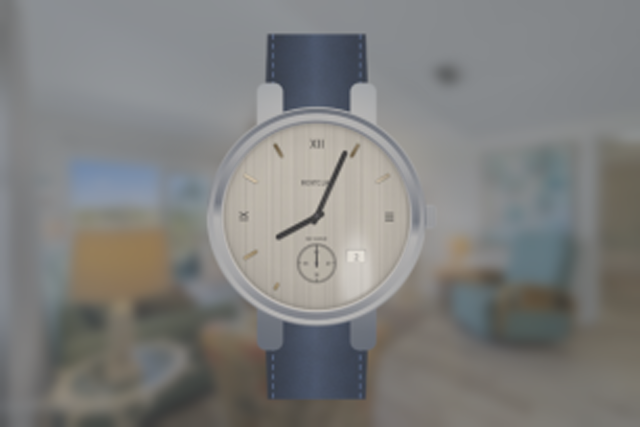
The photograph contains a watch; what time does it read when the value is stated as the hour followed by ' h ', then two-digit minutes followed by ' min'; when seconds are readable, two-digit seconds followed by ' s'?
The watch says 8 h 04 min
